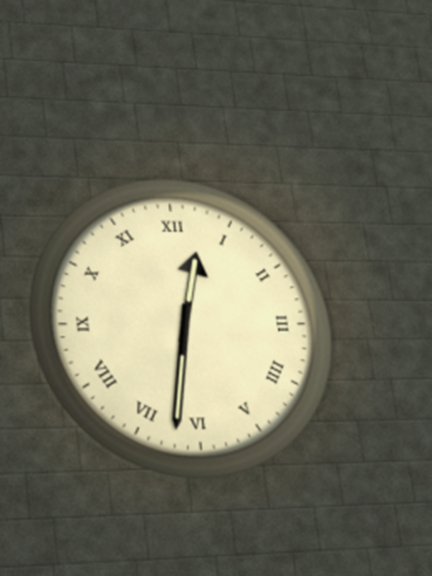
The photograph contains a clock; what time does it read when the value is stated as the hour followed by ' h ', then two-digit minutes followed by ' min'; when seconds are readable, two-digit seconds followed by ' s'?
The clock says 12 h 32 min
